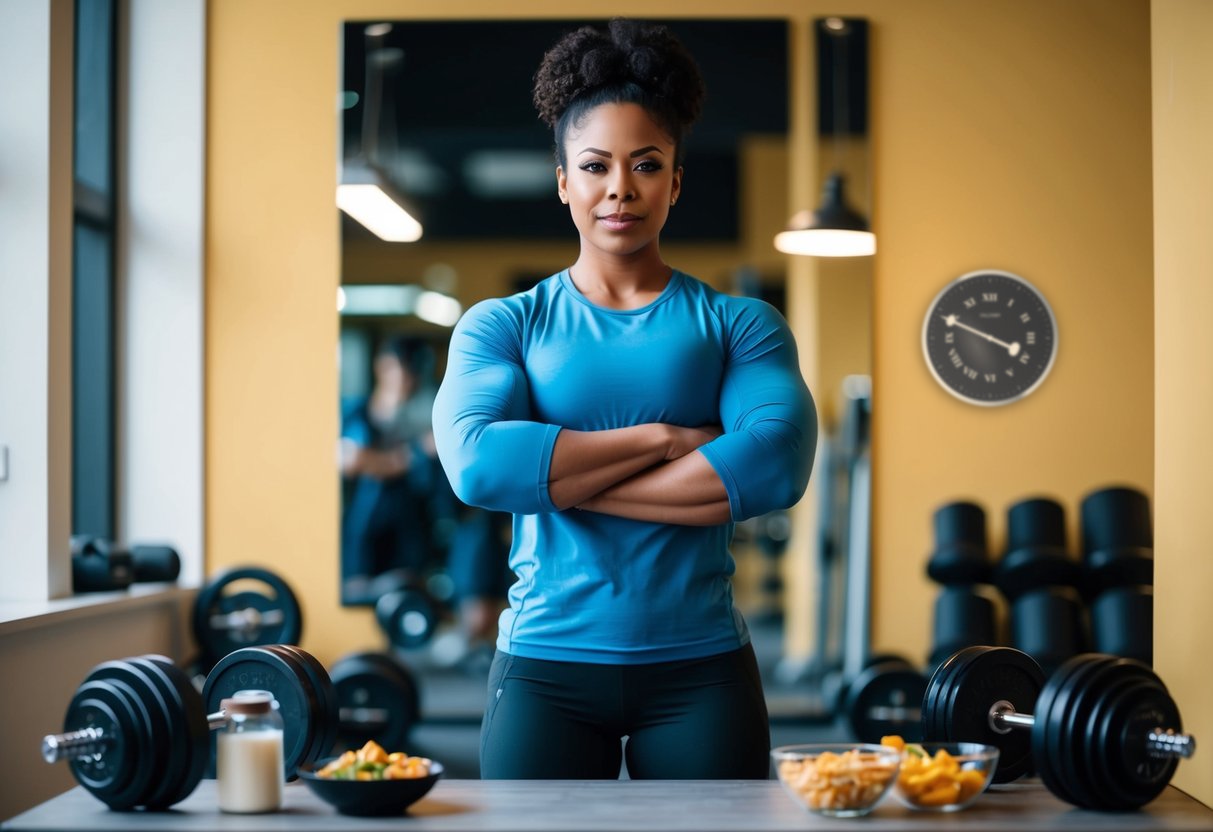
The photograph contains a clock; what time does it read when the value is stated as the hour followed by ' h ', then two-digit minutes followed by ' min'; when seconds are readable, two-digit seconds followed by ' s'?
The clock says 3 h 49 min
